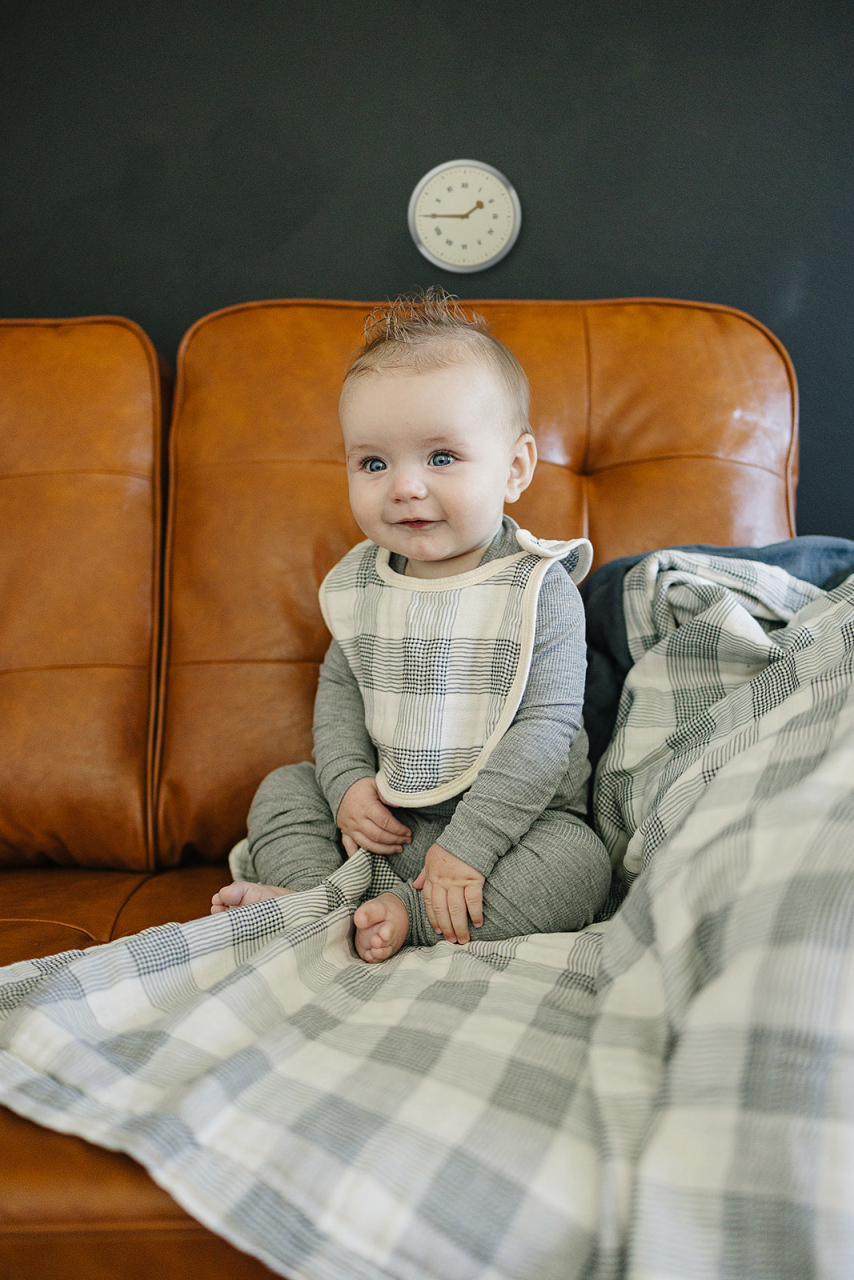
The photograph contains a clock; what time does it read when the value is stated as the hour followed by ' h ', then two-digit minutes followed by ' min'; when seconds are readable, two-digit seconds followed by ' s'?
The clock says 1 h 45 min
